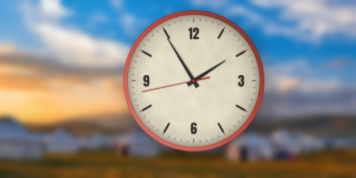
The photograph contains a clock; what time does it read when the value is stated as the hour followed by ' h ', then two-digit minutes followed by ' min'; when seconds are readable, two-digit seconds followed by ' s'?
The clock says 1 h 54 min 43 s
